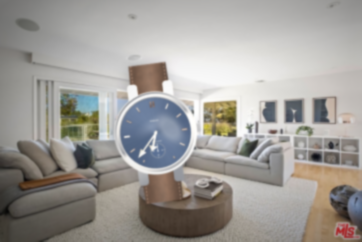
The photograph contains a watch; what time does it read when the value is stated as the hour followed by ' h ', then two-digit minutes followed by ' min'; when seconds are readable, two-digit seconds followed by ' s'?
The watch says 6 h 37 min
